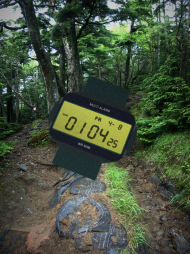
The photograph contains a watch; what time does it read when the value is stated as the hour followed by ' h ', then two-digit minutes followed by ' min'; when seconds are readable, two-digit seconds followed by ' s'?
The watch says 1 h 04 min 25 s
